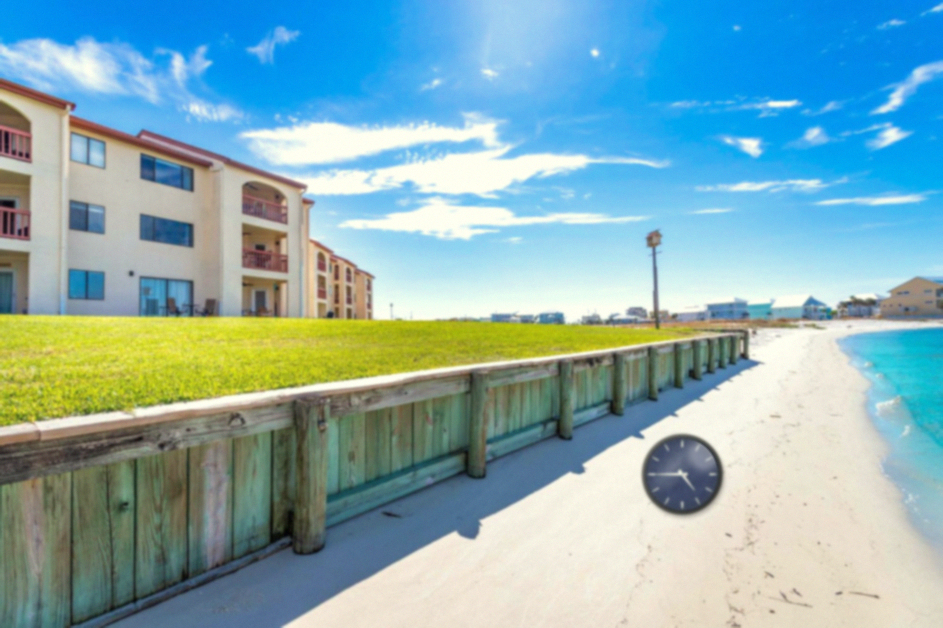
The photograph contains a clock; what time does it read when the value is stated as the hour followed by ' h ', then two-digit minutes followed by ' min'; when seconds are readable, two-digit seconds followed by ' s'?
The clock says 4 h 45 min
